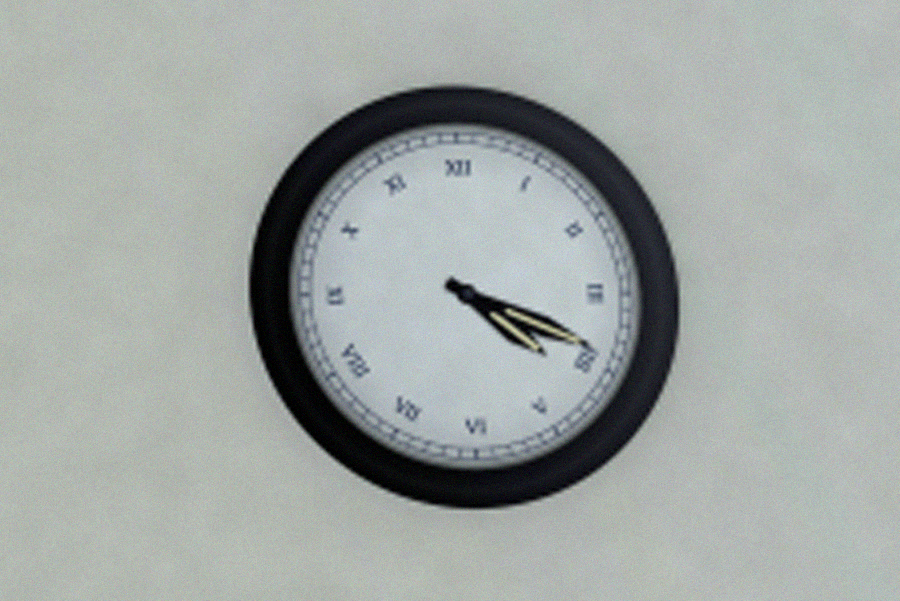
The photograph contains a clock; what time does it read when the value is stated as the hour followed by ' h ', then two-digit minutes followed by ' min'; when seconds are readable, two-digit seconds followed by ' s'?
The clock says 4 h 19 min
